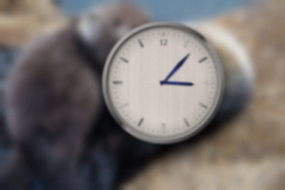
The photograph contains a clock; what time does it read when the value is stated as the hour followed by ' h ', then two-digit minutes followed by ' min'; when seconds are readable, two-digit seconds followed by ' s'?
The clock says 3 h 07 min
